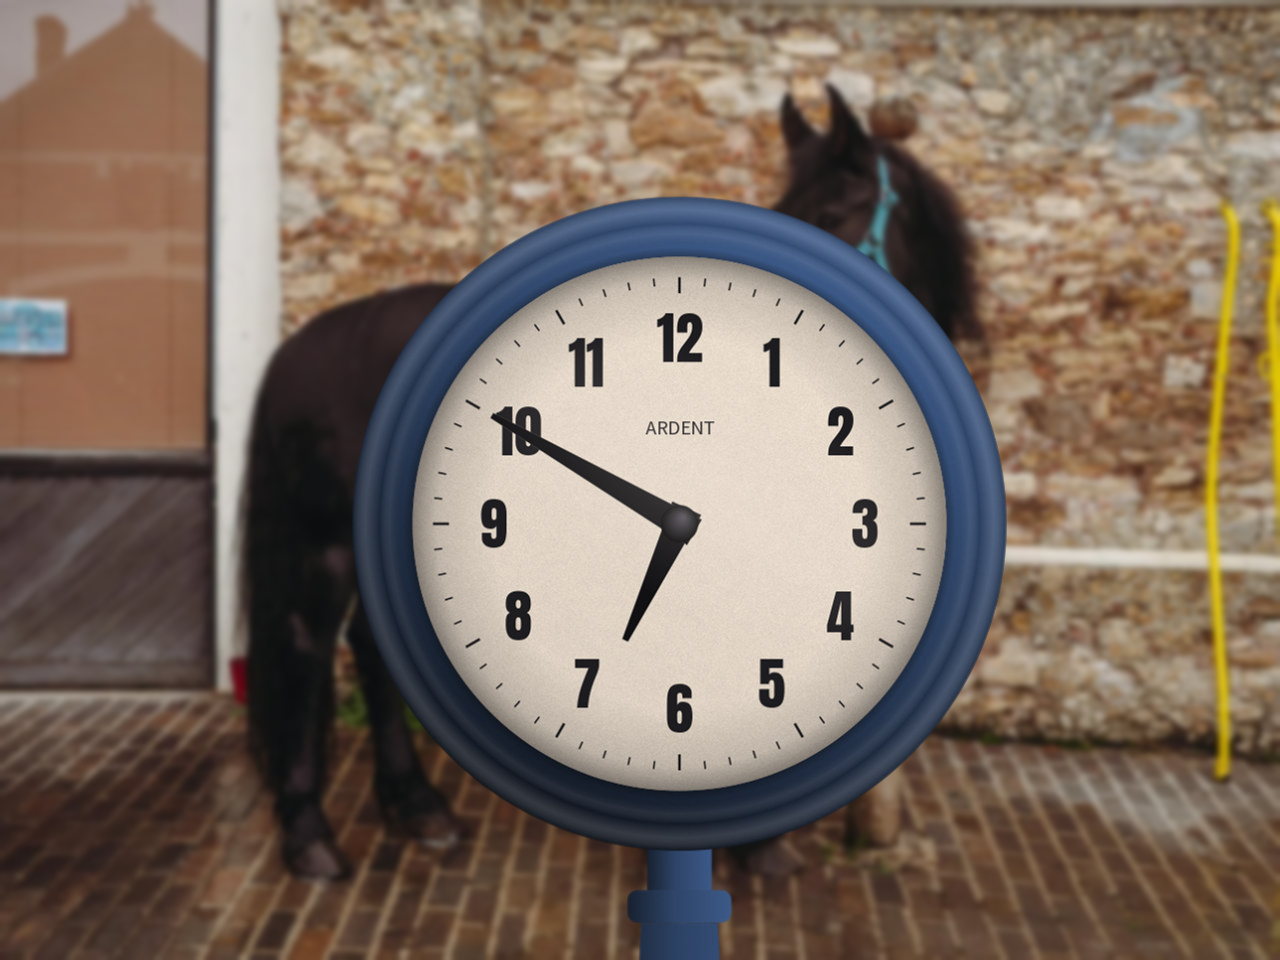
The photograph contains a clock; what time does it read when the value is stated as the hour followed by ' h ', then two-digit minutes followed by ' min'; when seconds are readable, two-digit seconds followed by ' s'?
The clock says 6 h 50 min
